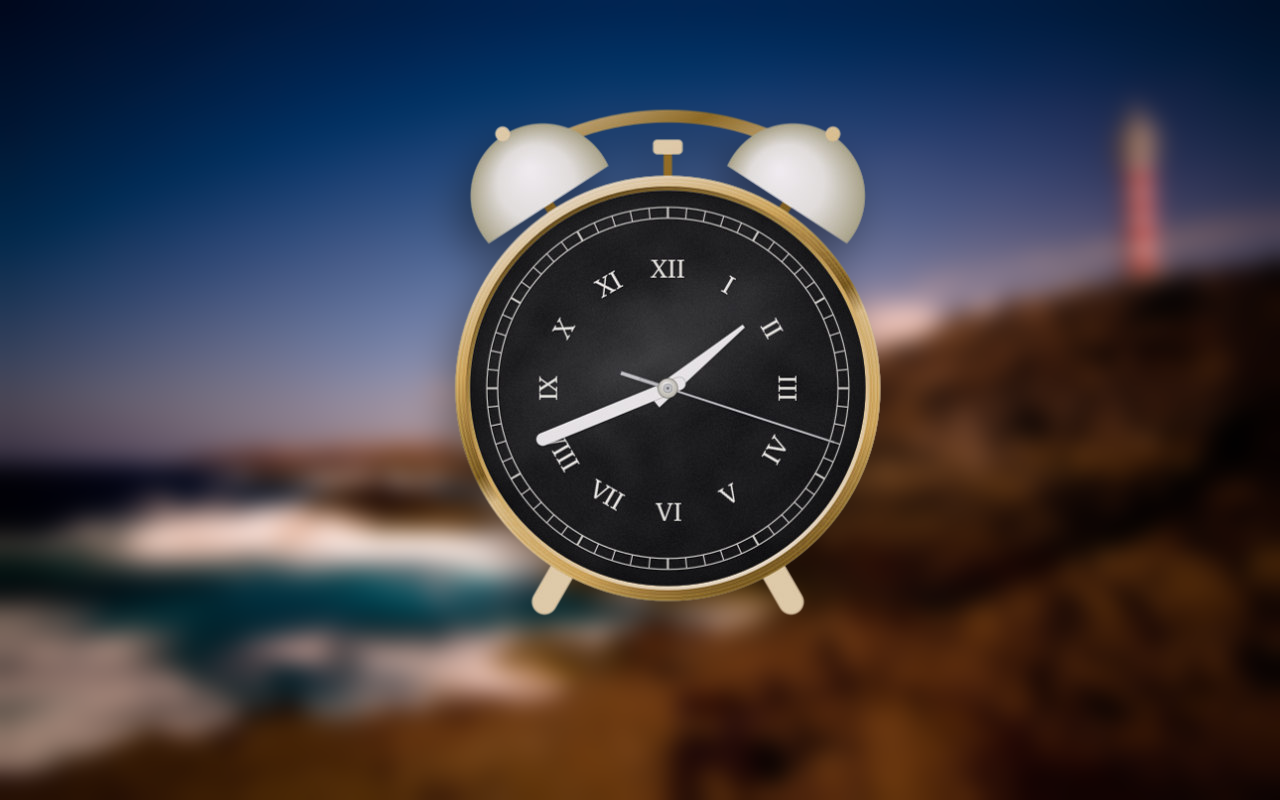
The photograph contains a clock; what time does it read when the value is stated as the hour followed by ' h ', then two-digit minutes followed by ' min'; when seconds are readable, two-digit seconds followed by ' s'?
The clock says 1 h 41 min 18 s
